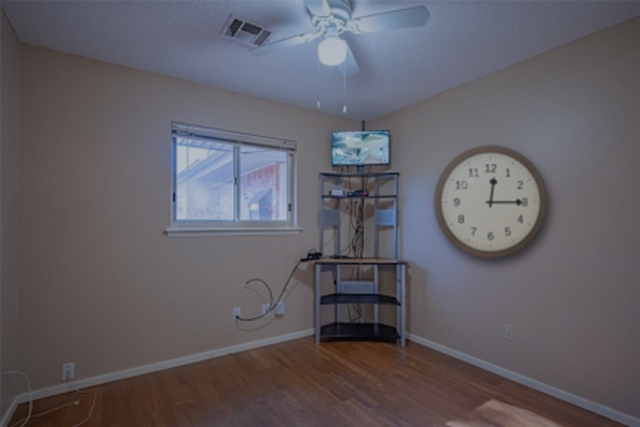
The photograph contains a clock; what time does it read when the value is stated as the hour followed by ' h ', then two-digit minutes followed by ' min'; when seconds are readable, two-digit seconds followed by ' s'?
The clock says 12 h 15 min
